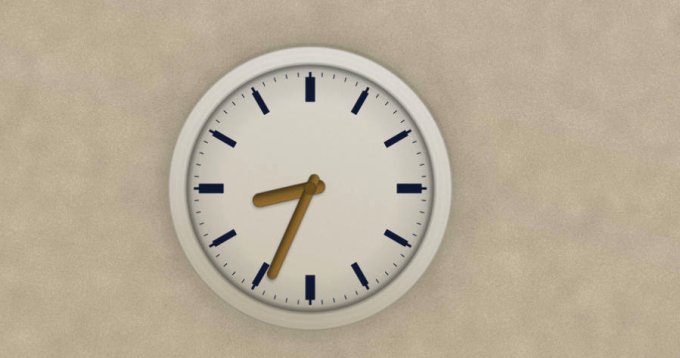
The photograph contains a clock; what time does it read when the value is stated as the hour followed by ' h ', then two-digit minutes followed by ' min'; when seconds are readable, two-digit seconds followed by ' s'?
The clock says 8 h 34 min
